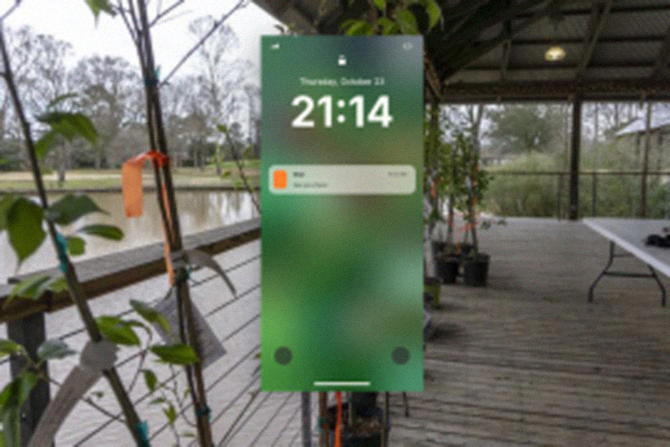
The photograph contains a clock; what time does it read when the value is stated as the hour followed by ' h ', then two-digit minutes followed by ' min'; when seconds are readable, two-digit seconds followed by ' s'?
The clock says 21 h 14 min
